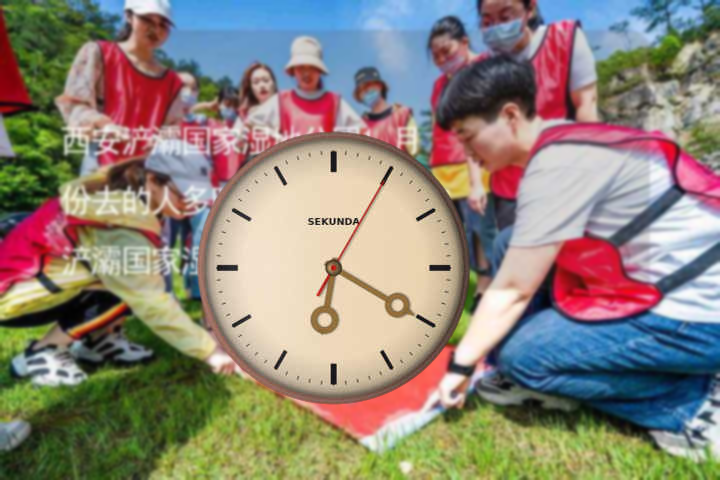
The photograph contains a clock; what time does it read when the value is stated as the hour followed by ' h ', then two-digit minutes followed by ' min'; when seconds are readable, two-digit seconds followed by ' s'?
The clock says 6 h 20 min 05 s
